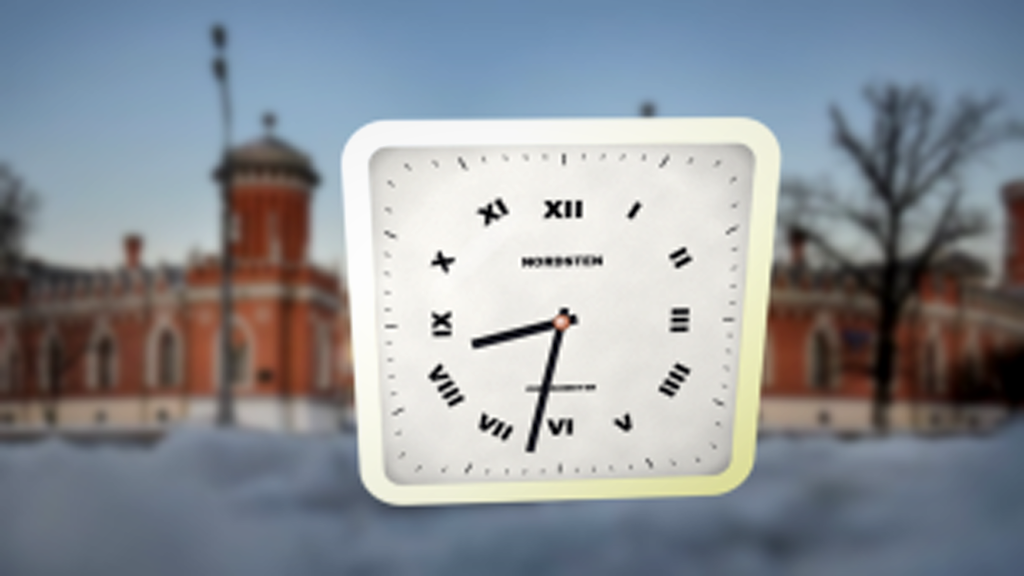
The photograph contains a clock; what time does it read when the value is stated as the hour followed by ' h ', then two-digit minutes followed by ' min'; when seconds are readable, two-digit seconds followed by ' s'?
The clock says 8 h 32 min
